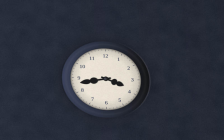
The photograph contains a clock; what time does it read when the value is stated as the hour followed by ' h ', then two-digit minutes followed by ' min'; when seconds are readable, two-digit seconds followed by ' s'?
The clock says 3 h 43 min
